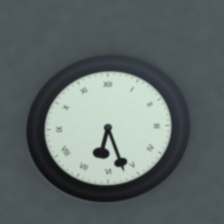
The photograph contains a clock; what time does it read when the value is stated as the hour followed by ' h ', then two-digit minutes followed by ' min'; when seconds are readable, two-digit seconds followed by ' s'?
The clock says 6 h 27 min
